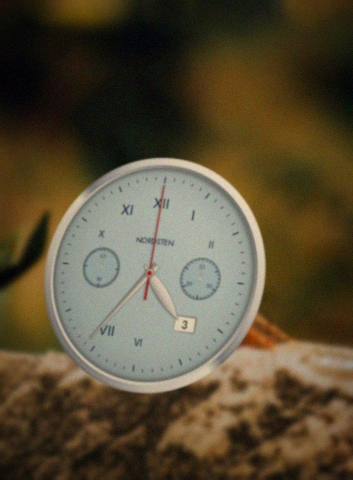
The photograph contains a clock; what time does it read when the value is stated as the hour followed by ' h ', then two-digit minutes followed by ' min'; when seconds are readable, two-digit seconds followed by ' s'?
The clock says 4 h 36 min
